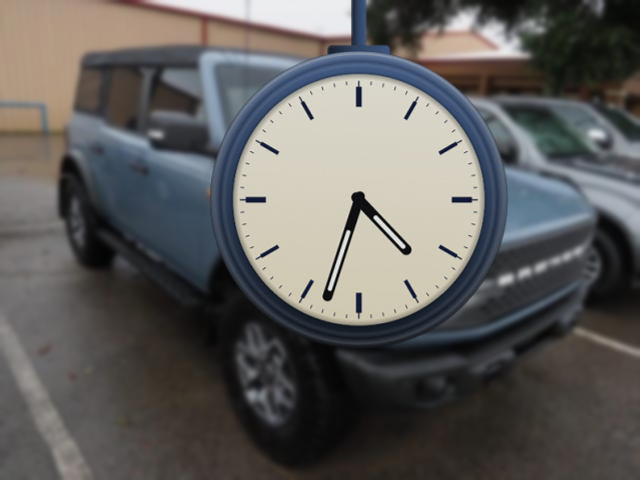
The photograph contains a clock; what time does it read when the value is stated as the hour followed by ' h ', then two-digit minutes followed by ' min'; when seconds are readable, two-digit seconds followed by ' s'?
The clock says 4 h 33 min
